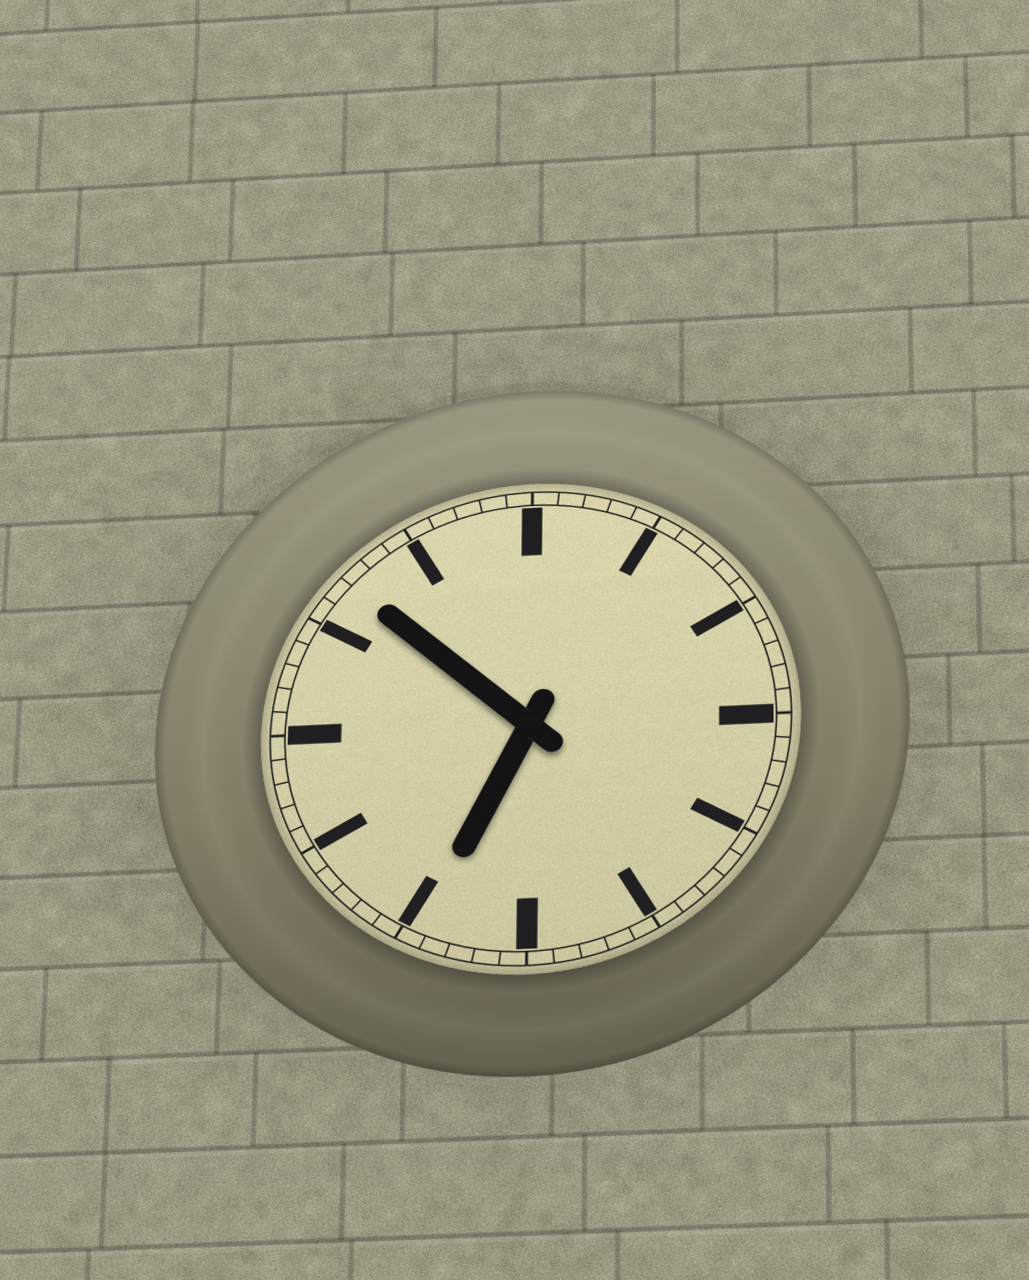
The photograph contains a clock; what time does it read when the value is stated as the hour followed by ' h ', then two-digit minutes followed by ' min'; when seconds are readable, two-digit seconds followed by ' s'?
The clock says 6 h 52 min
